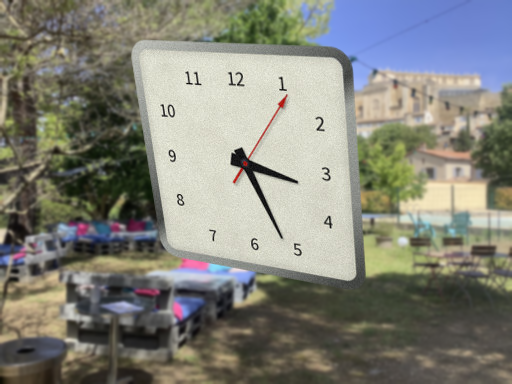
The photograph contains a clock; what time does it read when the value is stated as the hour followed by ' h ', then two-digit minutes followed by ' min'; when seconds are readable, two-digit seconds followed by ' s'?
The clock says 3 h 26 min 06 s
